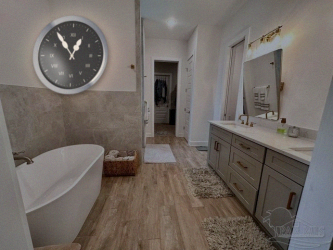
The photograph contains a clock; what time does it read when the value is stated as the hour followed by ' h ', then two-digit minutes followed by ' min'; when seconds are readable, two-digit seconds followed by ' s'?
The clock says 12 h 54 min
